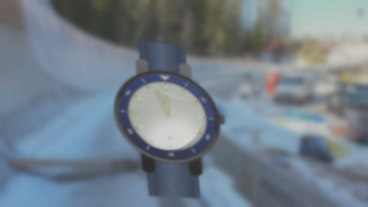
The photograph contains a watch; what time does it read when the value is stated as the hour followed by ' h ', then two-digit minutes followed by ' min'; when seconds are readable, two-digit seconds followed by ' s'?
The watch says 11 h 57 min
